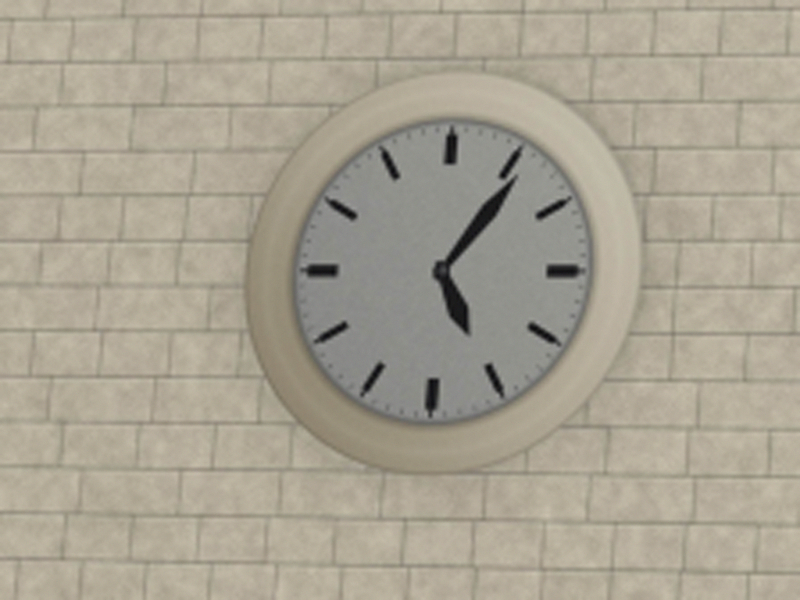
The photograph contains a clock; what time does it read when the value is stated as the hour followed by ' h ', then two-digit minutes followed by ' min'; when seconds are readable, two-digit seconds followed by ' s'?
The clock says 5 h 06 min
